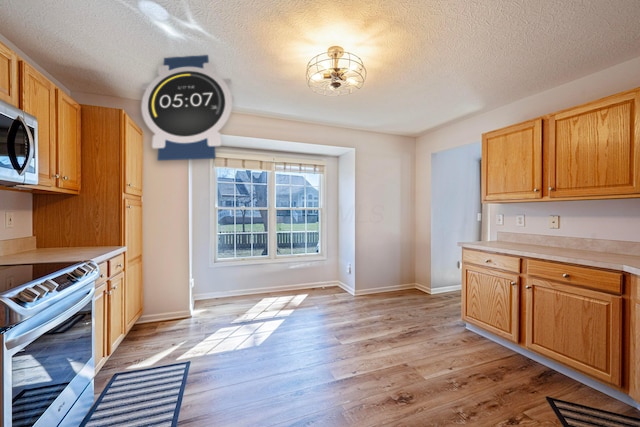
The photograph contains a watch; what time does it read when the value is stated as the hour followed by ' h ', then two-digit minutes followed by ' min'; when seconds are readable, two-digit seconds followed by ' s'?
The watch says 5 h 07 min
